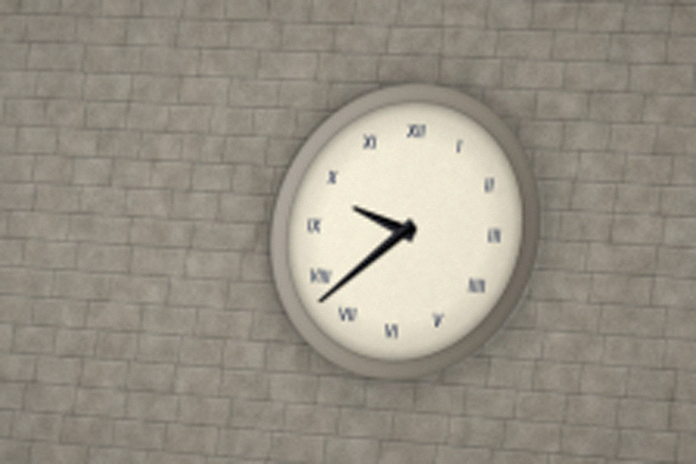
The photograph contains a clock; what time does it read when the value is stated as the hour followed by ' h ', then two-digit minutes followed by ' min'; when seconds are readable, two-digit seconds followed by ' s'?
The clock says 9 h 38 min
